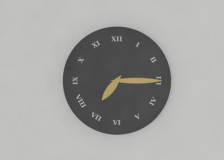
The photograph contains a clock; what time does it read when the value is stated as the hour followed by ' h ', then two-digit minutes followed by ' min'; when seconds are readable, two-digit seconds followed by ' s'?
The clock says 7 h 15 min
